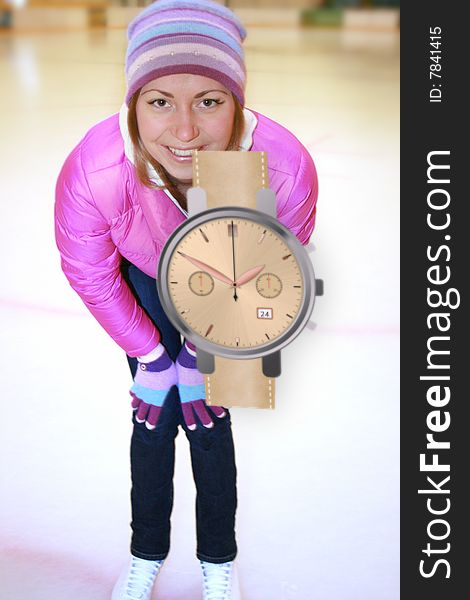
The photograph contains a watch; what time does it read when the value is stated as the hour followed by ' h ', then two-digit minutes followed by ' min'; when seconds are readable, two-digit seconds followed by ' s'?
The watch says 1 h 50 min
